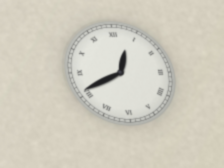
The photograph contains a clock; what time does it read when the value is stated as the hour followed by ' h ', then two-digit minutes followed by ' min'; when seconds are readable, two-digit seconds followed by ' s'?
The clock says 12 h 41 min
